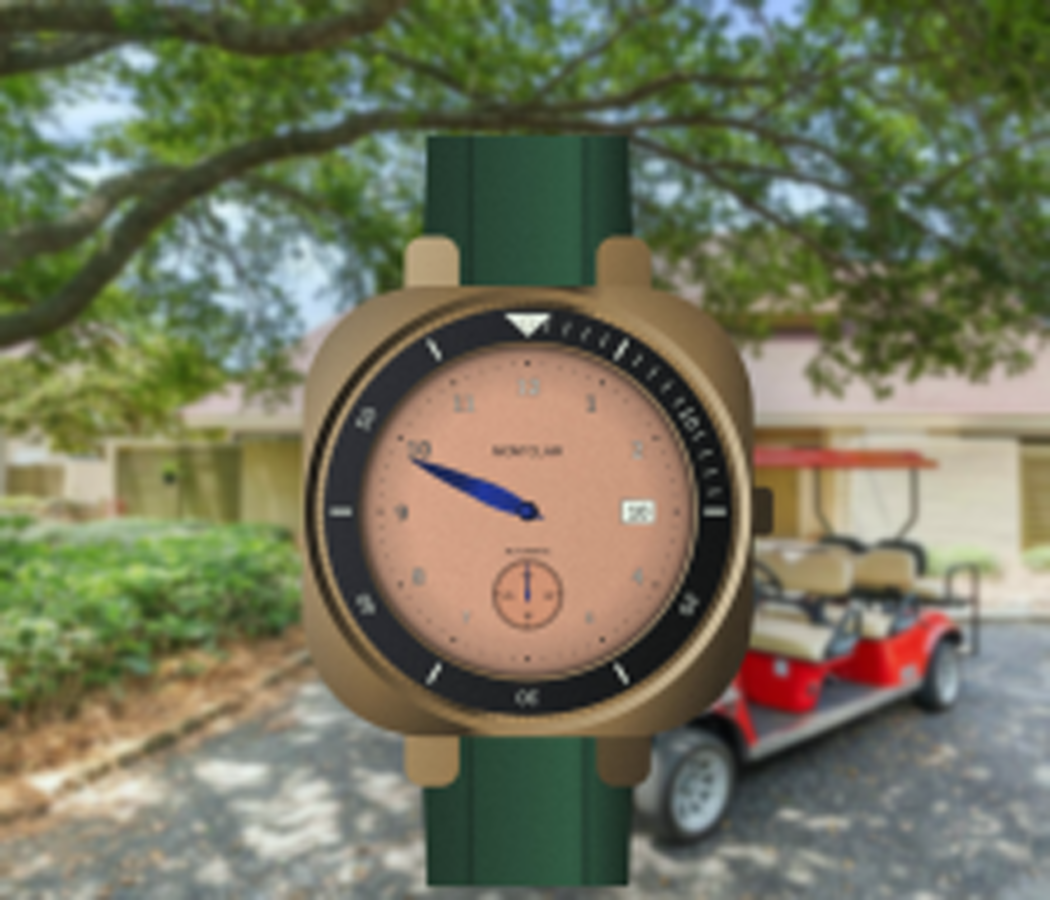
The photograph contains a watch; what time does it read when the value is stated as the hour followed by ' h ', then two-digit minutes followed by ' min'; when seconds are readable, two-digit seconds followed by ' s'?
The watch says 9 h 49 min
